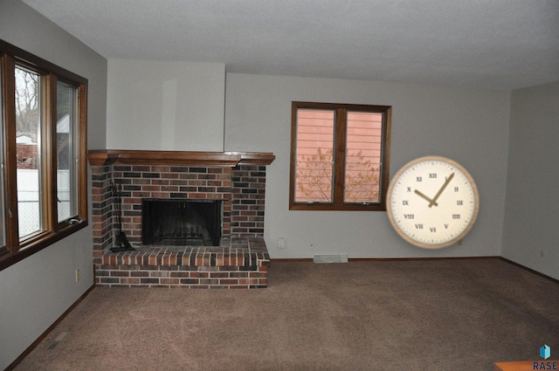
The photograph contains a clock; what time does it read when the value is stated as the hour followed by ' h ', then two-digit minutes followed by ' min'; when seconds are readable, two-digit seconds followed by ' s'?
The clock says 10 h 06 min
